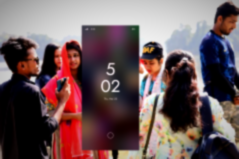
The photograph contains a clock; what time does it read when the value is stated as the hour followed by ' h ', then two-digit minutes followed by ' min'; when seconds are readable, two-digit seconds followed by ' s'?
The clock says 5 h 02 min
